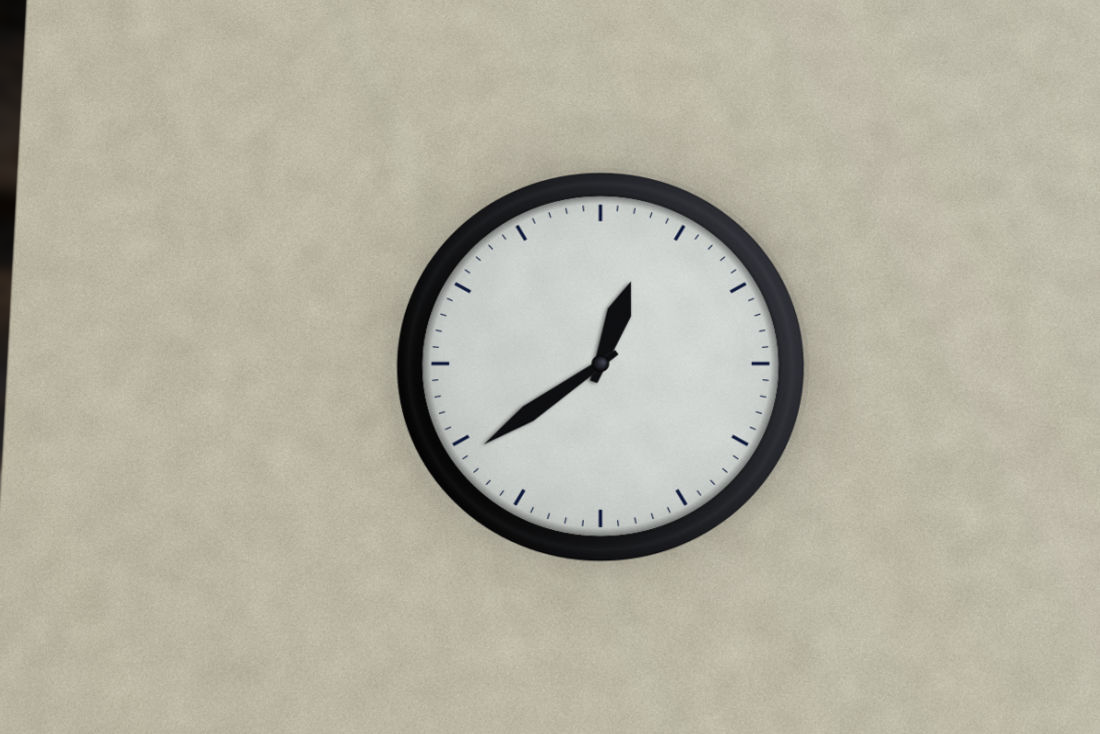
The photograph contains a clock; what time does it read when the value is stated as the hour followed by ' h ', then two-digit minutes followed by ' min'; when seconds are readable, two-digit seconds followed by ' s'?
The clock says 12 h 39 min
